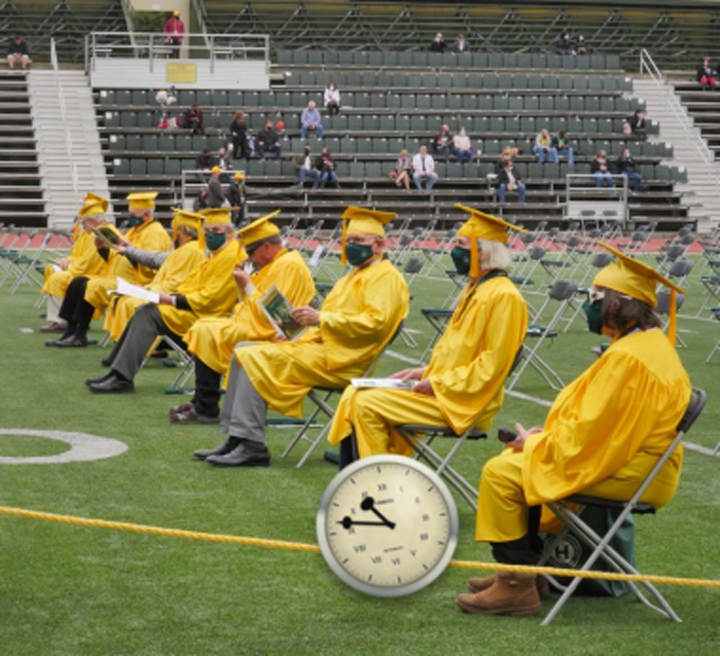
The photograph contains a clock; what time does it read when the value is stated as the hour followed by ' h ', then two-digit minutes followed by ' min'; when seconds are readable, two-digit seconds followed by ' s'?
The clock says 10 h 47 min
